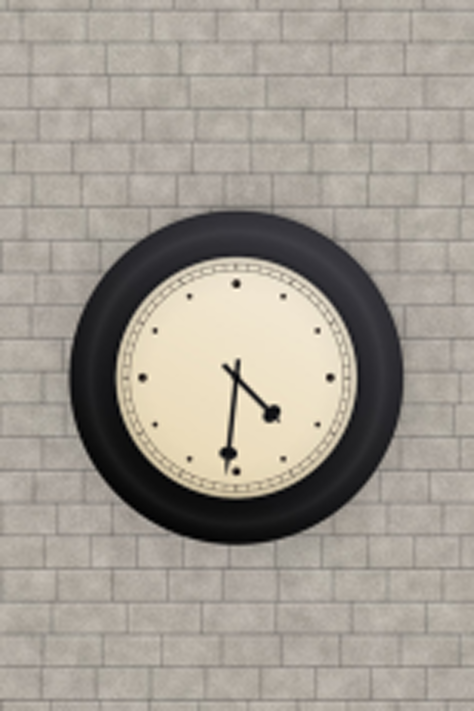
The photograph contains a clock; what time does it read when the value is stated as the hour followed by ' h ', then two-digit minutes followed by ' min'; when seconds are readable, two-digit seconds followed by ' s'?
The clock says 4 h 31 min
